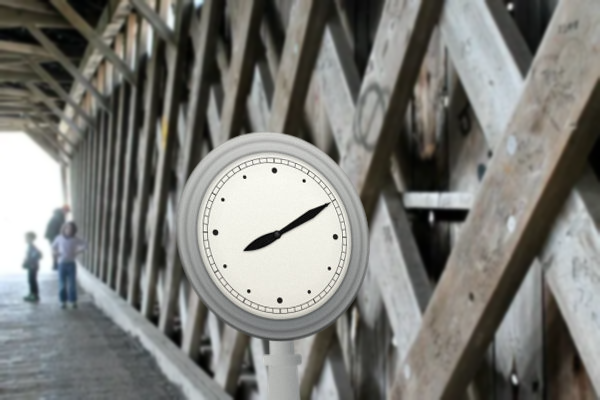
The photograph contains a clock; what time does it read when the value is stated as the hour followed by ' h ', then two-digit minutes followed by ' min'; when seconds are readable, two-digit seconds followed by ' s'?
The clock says 8 h 10 min
